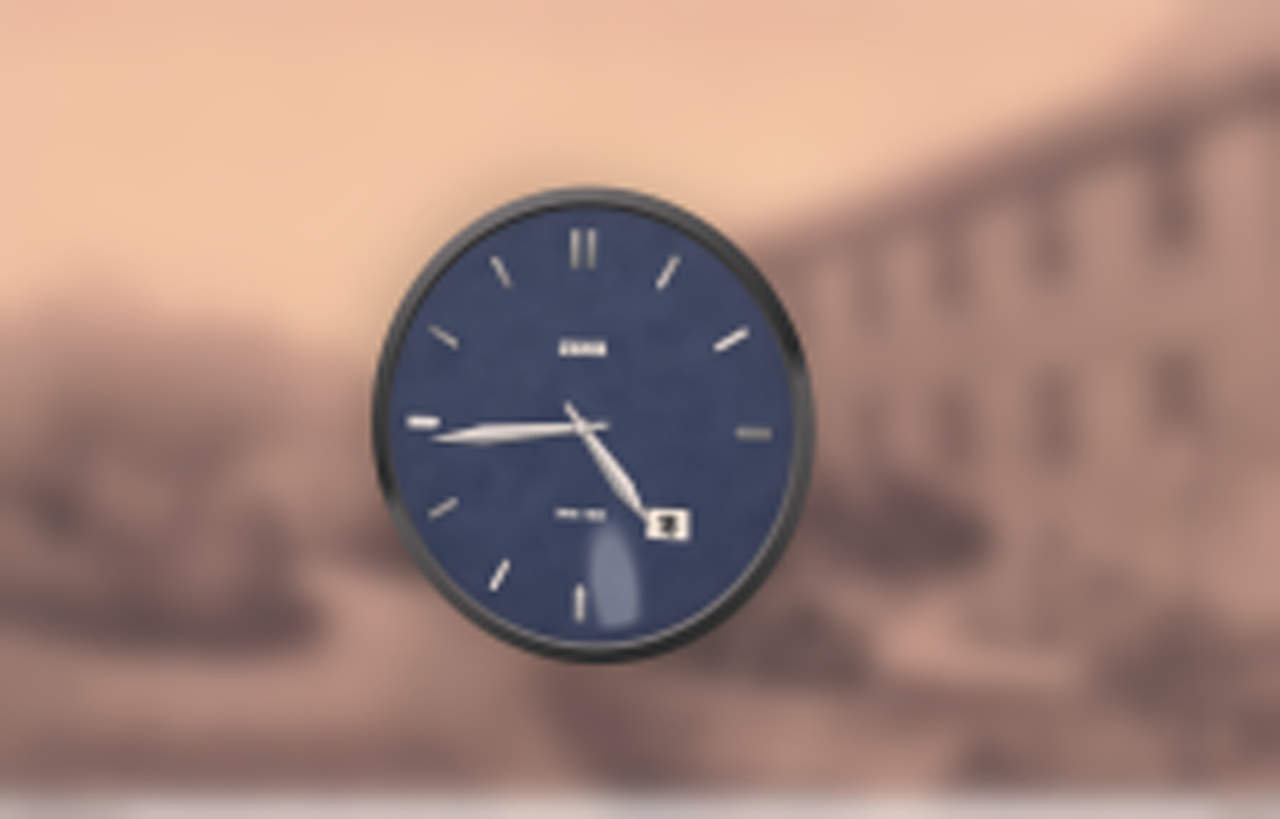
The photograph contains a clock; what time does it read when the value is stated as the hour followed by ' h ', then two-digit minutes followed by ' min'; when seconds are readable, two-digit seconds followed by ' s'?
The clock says 4 h 44 min
